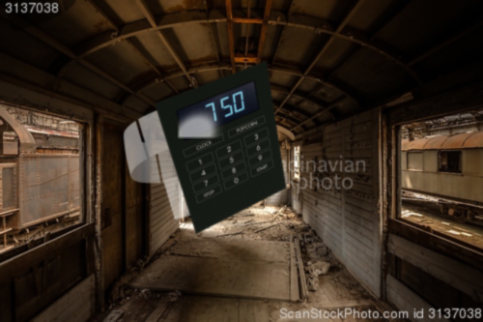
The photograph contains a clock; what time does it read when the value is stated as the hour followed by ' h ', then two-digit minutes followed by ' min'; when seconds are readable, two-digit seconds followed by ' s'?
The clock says 7 h 50 min
